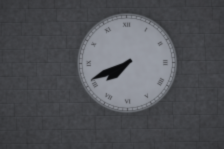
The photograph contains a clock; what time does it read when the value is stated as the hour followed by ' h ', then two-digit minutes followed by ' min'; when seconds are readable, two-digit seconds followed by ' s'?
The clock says 7 h 41 min
